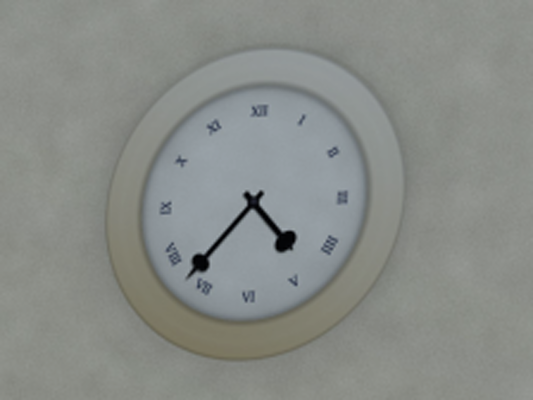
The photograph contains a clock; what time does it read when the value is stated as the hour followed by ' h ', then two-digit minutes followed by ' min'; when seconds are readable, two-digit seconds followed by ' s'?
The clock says 4 h 37 min
